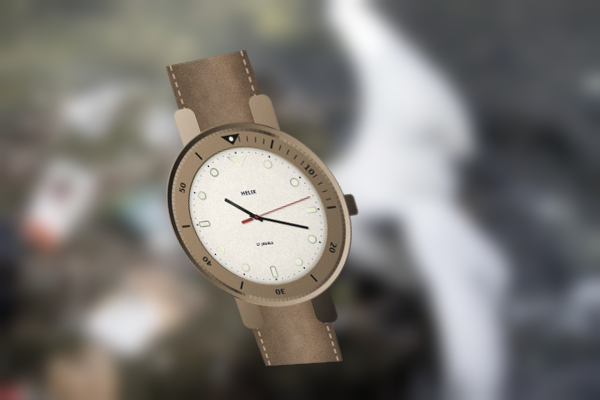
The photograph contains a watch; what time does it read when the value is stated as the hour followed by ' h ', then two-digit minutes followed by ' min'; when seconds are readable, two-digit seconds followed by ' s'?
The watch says 10 h 18 min 13 s
